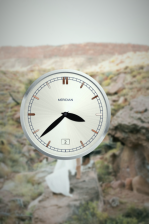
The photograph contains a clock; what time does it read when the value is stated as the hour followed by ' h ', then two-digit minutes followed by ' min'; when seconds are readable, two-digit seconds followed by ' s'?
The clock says 3 h 38 min
